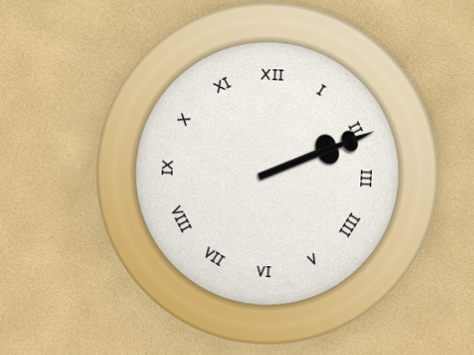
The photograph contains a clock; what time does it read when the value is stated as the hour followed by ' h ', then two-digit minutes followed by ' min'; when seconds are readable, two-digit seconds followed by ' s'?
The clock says 2 h 11 min
